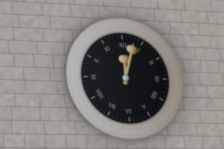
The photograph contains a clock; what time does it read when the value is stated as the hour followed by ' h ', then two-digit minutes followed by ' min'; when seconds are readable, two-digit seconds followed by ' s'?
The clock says 12 h 03 min
